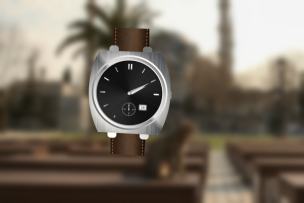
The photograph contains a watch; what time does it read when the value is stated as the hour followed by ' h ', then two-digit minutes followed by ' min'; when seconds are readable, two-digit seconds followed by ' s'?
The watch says 2 h 10 min
